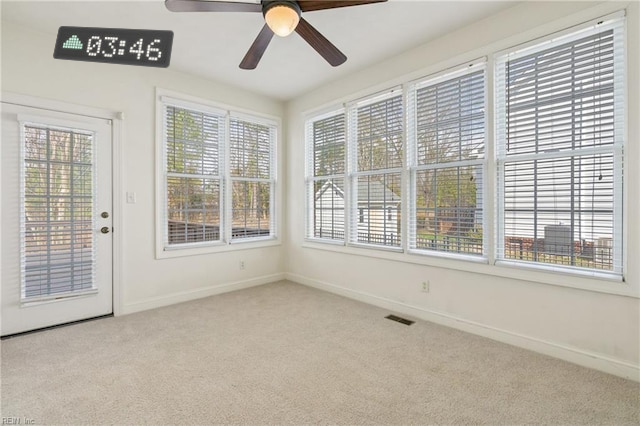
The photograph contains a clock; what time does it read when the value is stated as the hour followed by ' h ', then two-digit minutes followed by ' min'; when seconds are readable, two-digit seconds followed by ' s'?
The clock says 3 h 46 min
